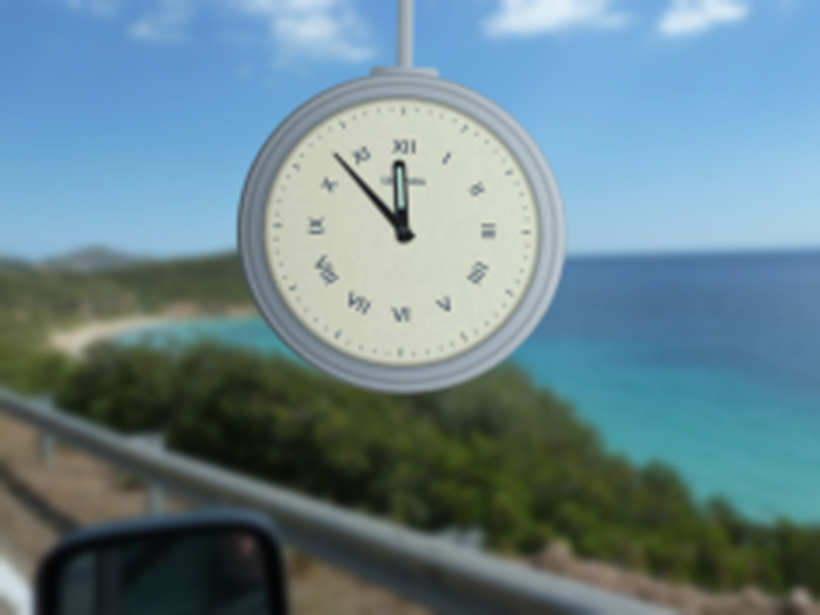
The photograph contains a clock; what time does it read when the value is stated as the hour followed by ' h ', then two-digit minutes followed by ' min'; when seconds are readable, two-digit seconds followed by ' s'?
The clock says 11 h 53 min
